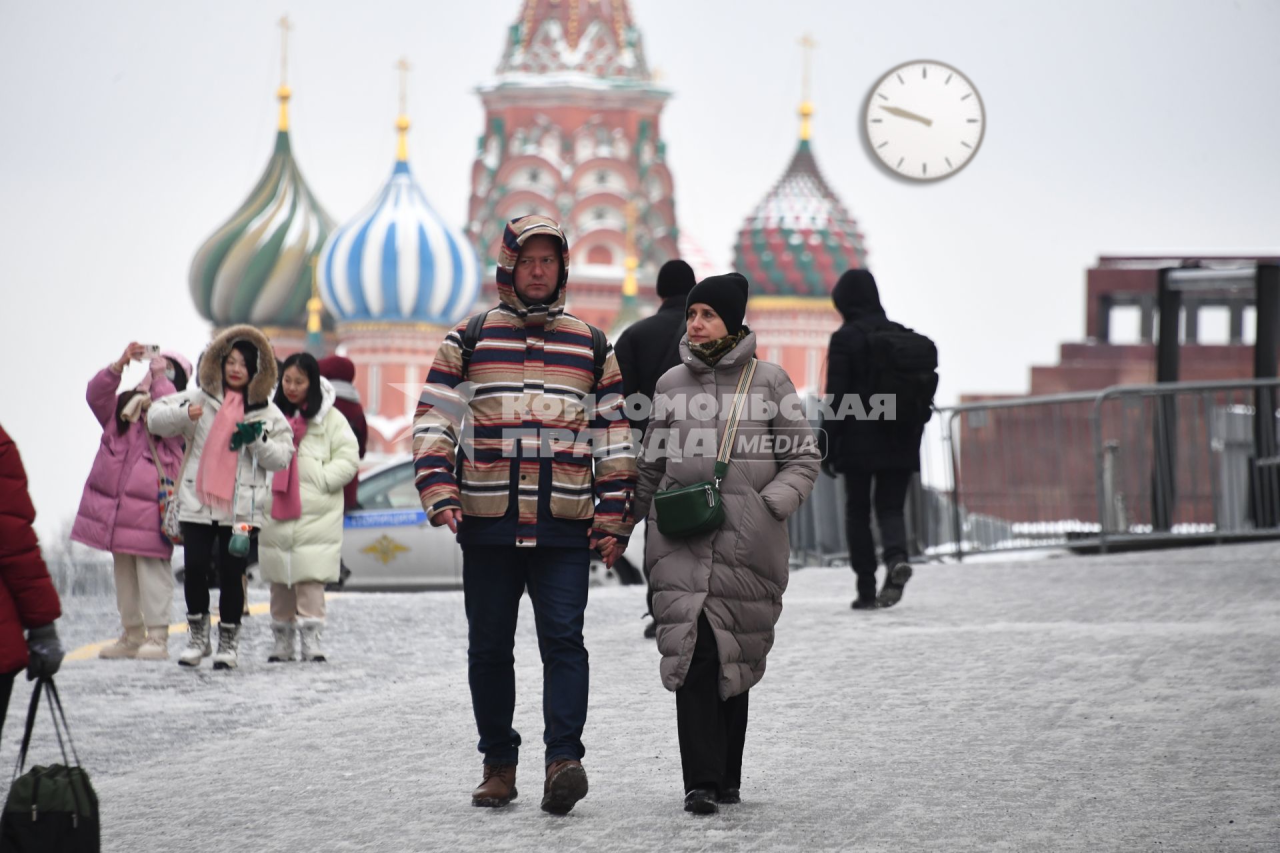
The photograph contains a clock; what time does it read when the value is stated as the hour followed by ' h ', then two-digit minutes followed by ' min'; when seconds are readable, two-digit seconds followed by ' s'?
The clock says 9 h 48 min
